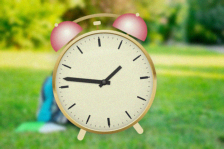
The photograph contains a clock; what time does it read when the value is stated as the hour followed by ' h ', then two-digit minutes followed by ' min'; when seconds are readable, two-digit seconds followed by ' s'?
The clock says 1 h 47 min
